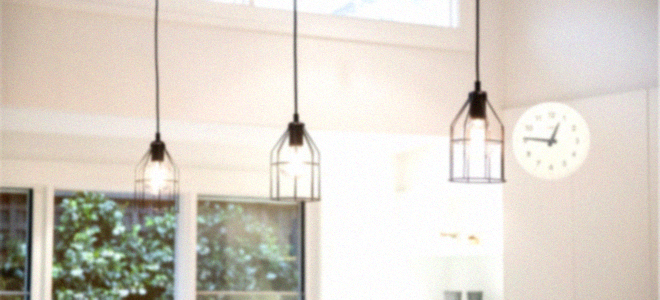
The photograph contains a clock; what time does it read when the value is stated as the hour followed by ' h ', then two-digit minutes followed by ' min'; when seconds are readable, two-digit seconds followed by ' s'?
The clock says 12 h 46 min
